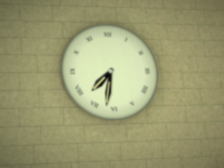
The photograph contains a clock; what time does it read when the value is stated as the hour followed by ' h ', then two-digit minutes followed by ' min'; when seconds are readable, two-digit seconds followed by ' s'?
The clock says 7 h 32 min
